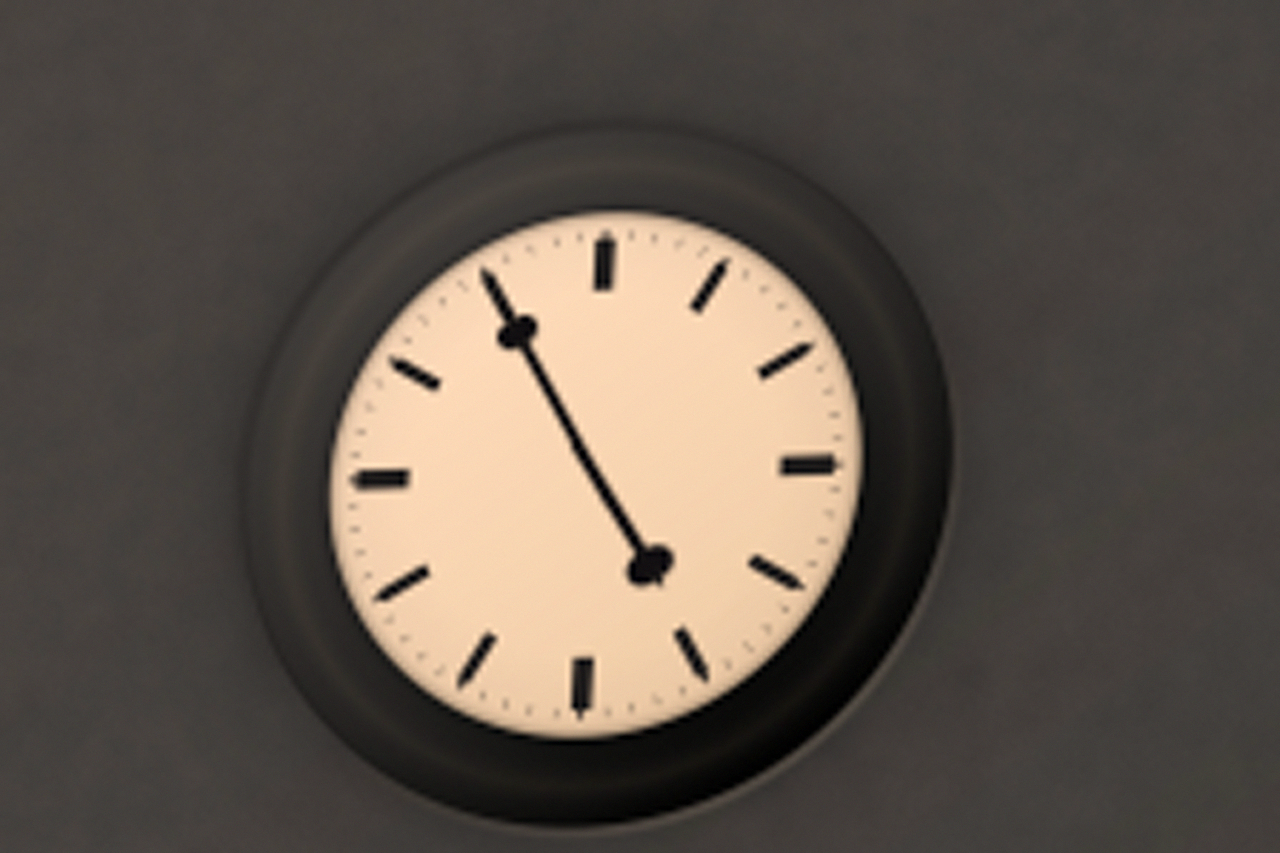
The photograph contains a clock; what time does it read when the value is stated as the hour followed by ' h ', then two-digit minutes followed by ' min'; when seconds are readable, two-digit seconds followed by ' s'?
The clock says 4 h 55 min
